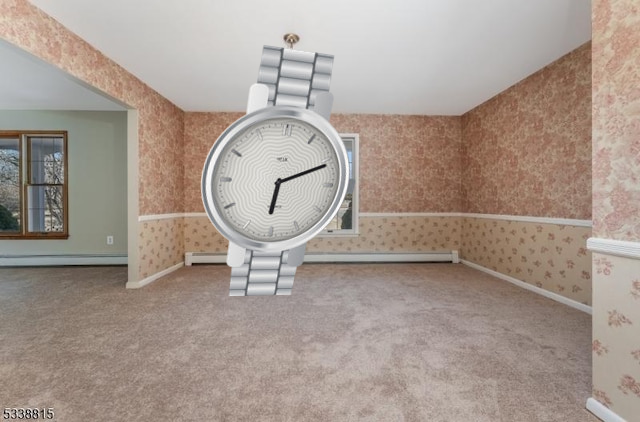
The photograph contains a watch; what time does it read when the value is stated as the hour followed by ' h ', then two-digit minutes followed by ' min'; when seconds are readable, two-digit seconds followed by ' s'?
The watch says 6 h 11 min
